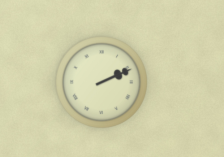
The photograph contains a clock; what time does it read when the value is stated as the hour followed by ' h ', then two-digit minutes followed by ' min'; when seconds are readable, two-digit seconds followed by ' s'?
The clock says 2 h 11 min
